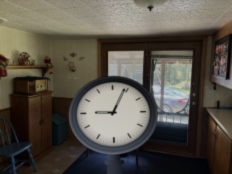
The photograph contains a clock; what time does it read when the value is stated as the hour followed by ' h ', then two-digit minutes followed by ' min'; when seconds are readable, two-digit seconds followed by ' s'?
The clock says 9 h 04 min
